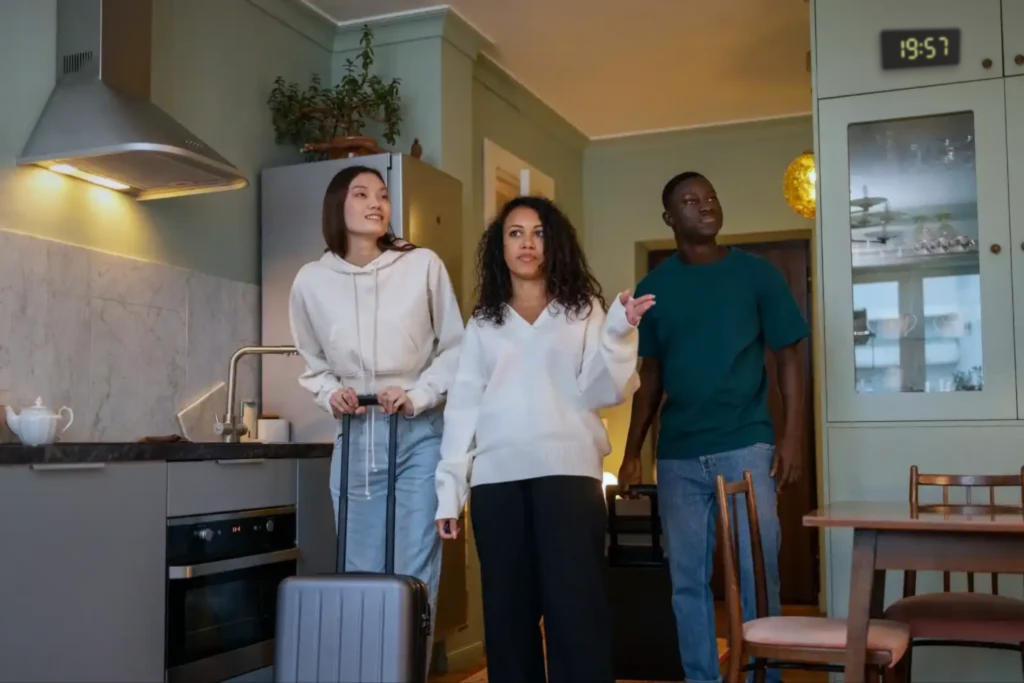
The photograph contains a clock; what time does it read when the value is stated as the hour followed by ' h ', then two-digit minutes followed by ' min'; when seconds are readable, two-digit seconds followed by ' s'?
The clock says 19 h 57 min
